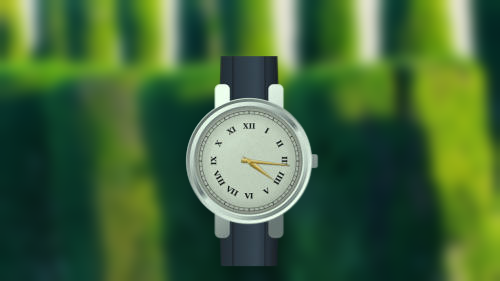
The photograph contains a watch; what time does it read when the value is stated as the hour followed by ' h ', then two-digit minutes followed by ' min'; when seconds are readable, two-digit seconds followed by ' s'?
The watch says 4 h 16 min
